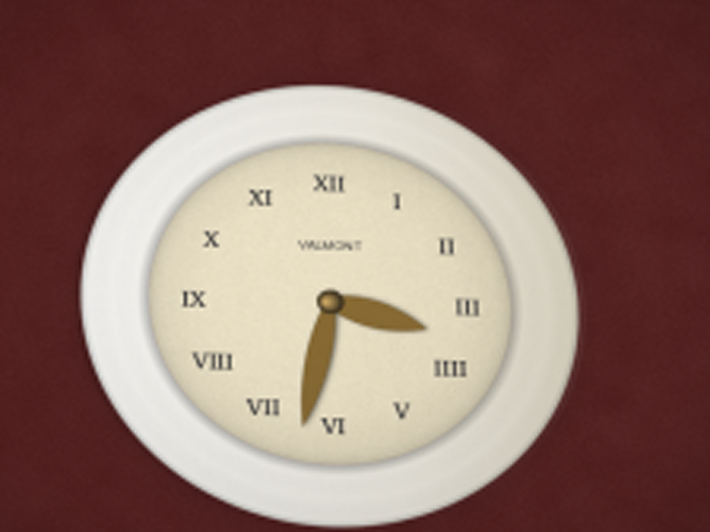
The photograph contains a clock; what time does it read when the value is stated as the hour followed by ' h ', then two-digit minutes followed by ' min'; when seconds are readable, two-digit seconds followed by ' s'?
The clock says 3 h 32 min
